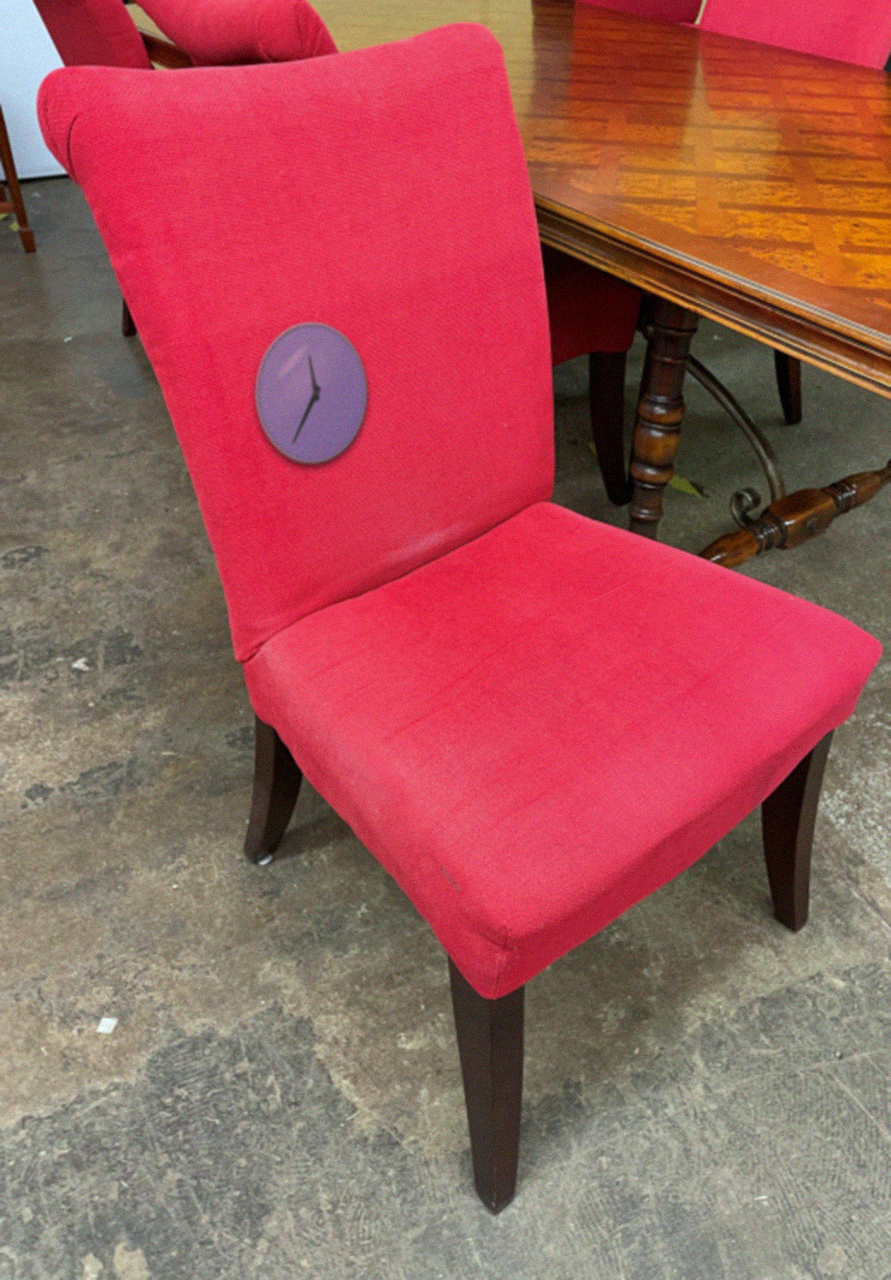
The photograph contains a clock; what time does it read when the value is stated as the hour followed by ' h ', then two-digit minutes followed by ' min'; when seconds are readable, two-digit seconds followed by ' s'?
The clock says 11 h 35 min
